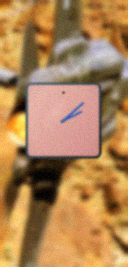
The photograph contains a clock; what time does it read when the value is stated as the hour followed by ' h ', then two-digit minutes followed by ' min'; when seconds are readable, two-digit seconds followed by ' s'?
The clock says 2 h 08 min
